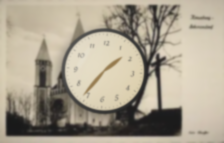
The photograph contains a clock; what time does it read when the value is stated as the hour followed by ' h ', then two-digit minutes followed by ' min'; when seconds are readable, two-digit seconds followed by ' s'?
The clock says 1 h 36 min
